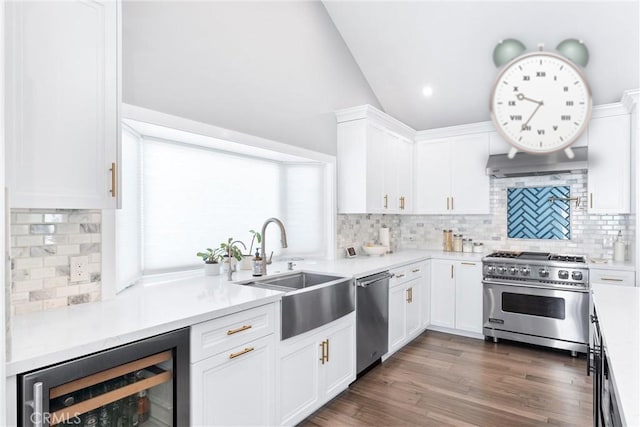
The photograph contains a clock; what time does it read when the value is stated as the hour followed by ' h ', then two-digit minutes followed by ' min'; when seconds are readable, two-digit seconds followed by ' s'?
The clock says 9 h 36 min
